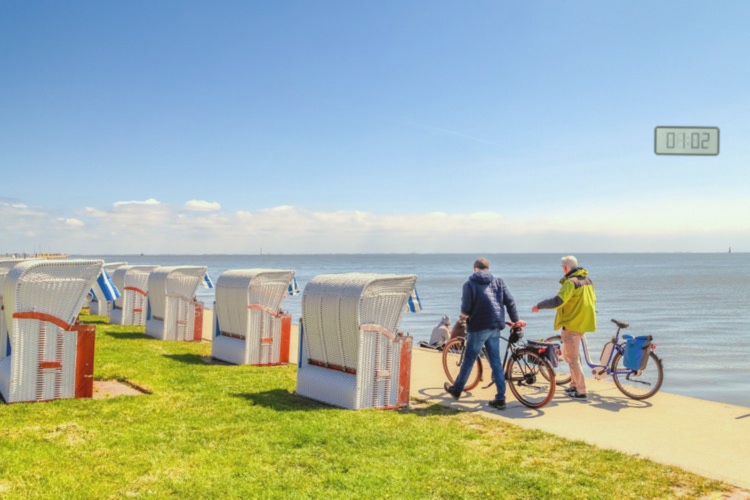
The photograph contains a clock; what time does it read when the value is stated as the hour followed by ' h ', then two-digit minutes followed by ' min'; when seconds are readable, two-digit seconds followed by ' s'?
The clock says 1 h 02 min
